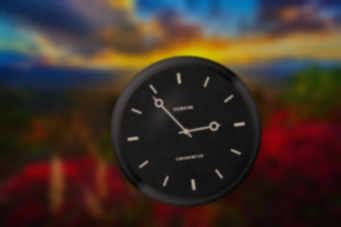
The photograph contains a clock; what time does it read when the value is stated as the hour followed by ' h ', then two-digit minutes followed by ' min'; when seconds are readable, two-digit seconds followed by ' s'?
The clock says 2 h 54 min
